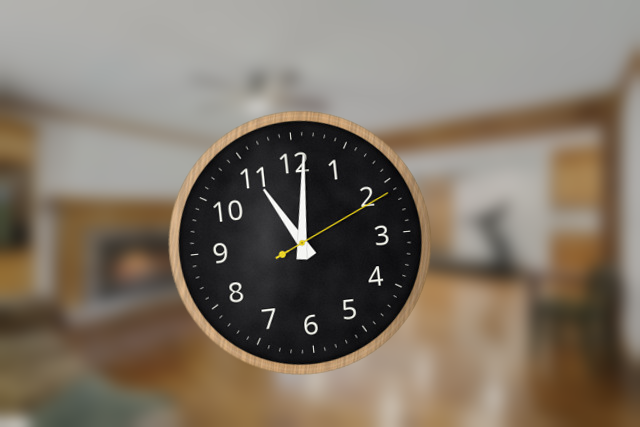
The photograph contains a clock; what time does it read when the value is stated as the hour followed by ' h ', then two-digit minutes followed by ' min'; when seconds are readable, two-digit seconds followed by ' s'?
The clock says 11 h 01 min 11 s
